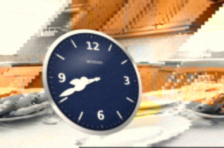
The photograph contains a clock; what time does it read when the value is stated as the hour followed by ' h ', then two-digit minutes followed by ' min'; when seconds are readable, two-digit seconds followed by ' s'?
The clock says 8 h 41 min
